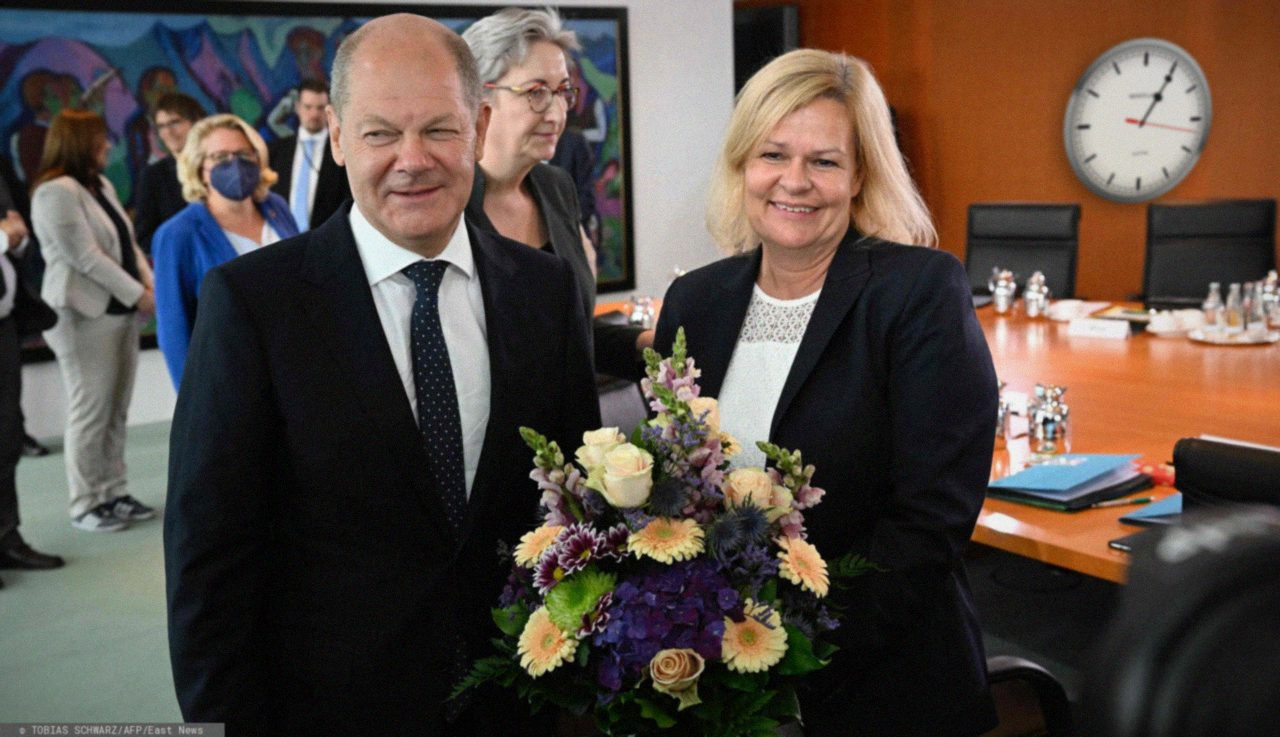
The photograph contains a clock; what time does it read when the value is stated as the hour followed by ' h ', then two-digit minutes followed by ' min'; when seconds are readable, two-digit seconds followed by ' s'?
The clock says 1 h 05 min 17 s
